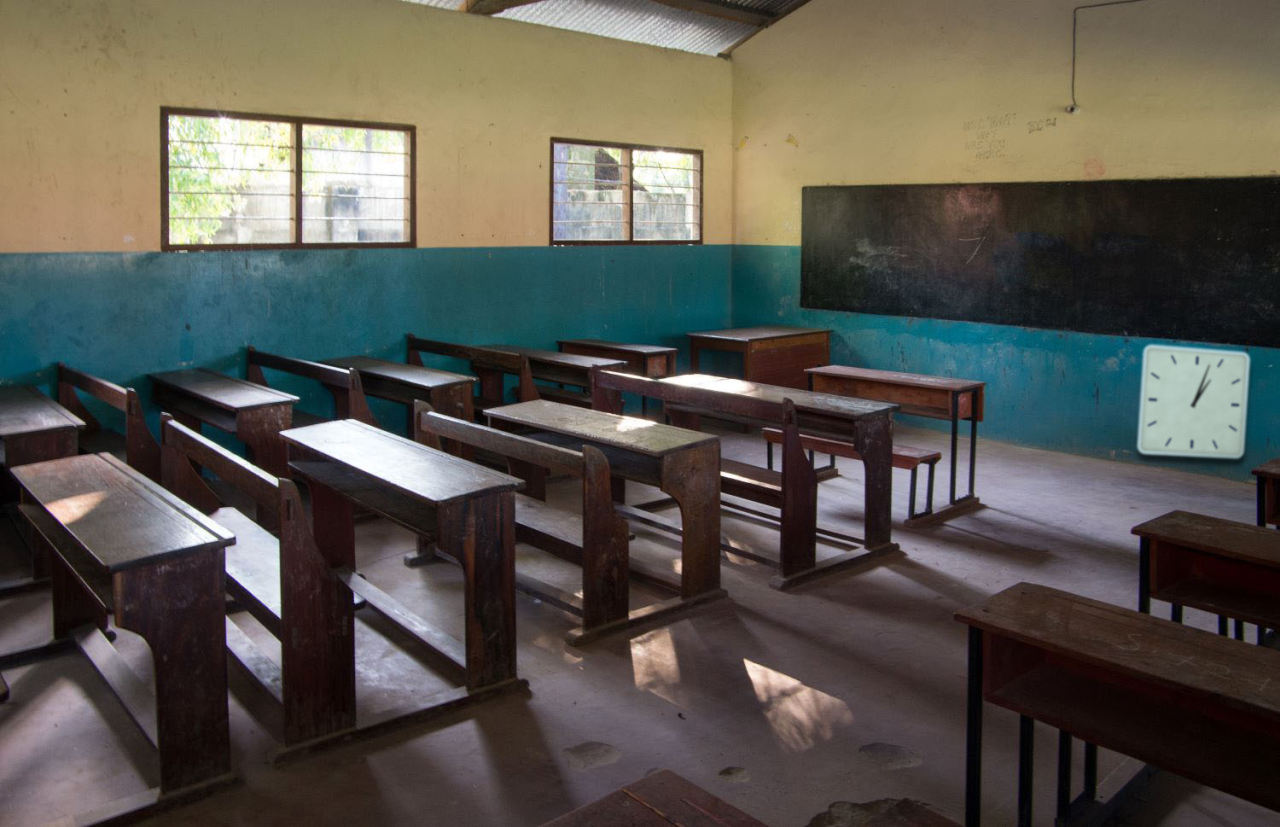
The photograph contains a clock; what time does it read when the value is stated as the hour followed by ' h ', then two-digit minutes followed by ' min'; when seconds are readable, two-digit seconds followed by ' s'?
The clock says 1 h 03 min
